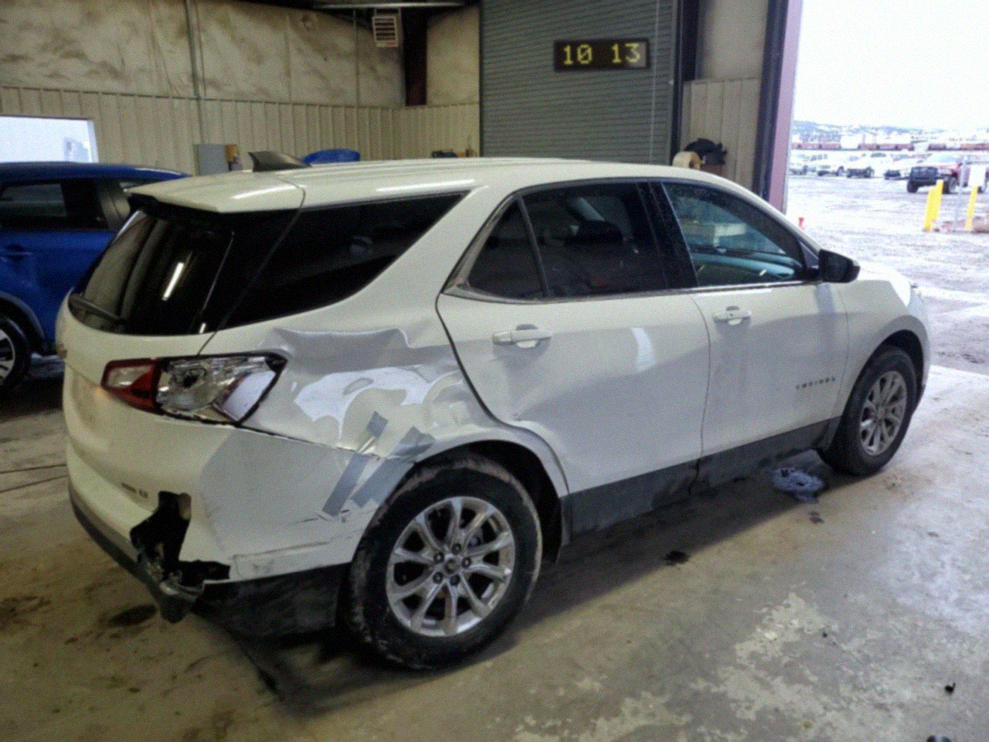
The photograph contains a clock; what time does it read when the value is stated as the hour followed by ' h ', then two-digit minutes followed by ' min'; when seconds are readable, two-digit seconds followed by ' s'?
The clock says 10 h 13 min
